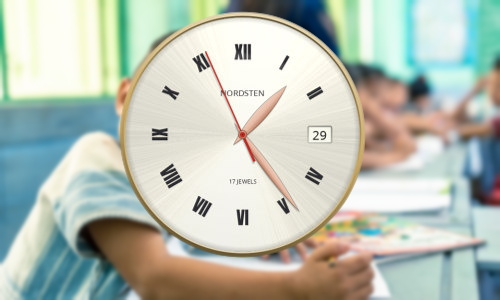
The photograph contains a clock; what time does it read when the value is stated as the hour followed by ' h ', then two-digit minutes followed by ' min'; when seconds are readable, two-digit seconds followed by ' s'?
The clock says 1 h 23 min 56 s
